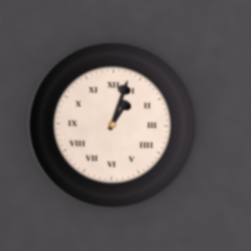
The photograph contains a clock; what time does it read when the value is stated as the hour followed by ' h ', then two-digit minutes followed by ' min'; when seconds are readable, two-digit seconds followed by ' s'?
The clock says 1 h 03 min
